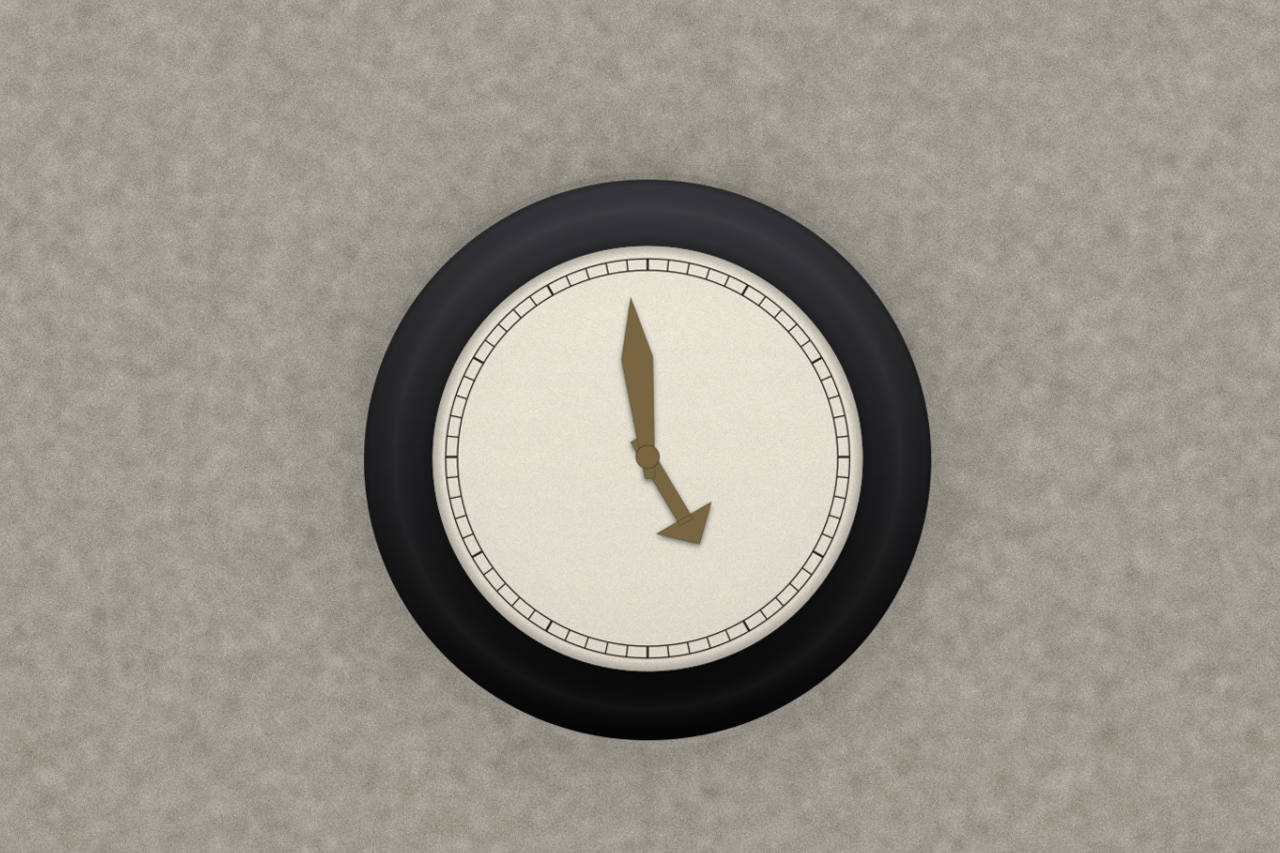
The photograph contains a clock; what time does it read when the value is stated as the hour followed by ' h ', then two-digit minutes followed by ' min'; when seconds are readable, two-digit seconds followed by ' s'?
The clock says 4 h 59 min
